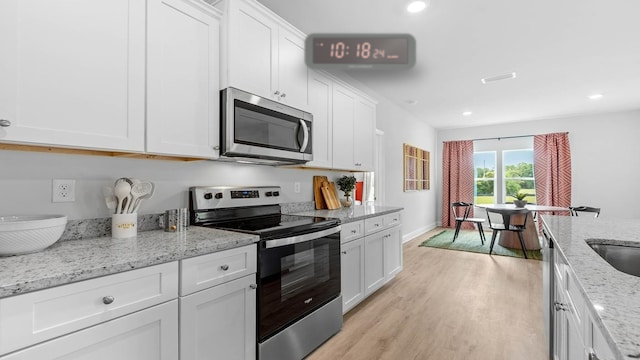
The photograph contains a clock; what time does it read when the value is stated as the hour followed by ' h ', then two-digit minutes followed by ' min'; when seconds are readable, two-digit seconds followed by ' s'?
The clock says 10 h 18 min
